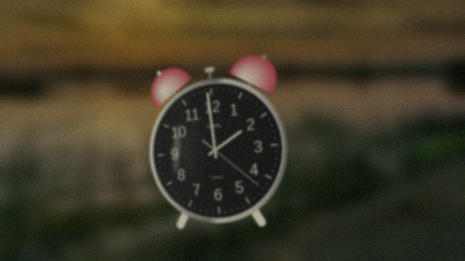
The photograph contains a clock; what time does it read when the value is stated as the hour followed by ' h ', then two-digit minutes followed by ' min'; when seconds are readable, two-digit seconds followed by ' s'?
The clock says 1 h 59 min 22 s
